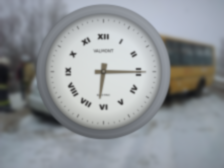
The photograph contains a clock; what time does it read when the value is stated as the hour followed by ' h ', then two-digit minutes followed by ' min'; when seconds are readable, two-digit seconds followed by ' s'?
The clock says 6 h 15 min
